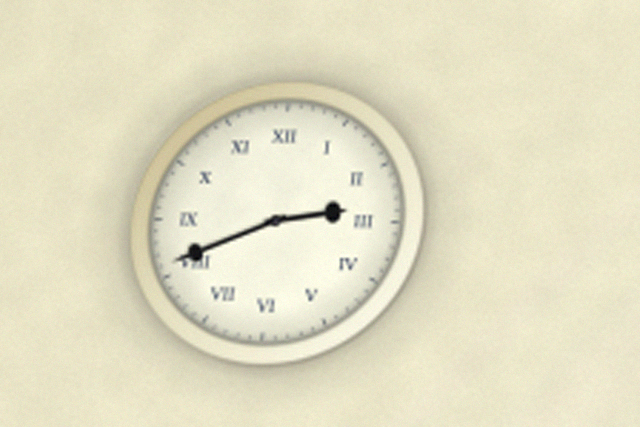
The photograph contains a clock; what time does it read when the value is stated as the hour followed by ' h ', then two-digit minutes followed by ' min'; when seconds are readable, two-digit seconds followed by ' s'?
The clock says 2 h 41 min
